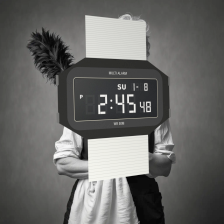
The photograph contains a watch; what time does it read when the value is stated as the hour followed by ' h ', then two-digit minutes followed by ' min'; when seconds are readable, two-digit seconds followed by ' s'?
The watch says 2 h 45 min 48 s
